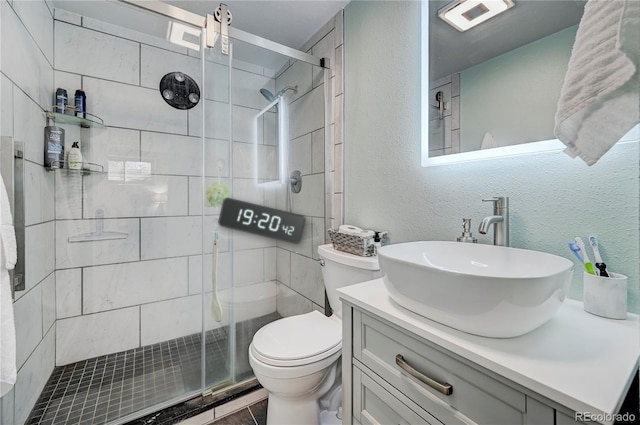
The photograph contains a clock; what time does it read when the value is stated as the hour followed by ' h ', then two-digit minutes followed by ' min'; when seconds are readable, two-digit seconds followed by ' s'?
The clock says 19 h 20 min
